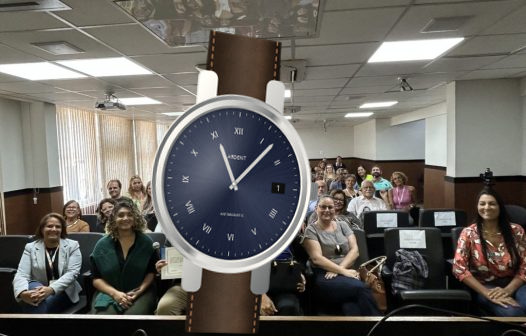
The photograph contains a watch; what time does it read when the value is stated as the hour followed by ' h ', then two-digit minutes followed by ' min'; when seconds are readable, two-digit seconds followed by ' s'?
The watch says 11 h 07 min
